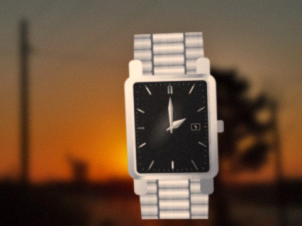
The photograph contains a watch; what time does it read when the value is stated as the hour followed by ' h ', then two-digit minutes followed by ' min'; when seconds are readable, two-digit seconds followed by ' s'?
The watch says 2 h 00 min
